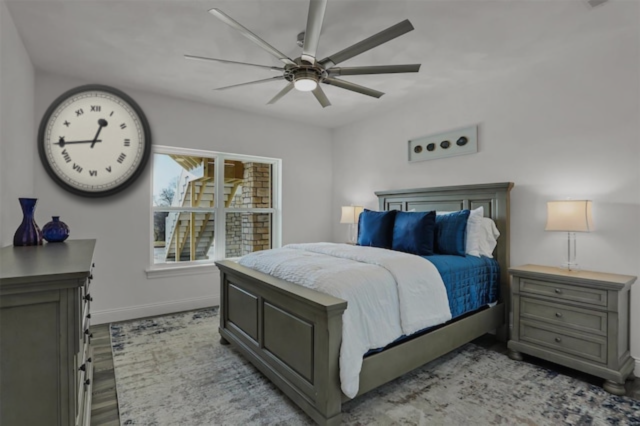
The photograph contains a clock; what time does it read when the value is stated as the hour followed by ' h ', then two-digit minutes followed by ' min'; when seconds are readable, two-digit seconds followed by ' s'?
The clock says 12 h 44 min
